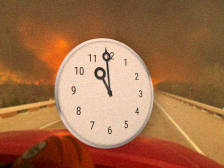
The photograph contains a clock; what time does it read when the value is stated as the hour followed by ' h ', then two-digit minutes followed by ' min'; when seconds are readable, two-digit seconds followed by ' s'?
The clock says 10 h 59 min
